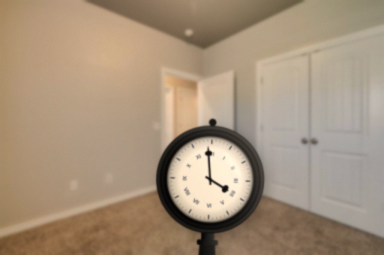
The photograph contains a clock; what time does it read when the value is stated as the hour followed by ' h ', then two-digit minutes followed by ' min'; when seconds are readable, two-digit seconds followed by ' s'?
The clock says 3 h 59 min
